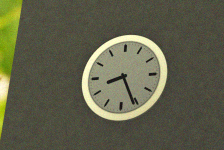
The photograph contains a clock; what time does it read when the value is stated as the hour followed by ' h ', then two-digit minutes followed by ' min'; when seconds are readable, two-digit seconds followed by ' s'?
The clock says 8 h 26 min
